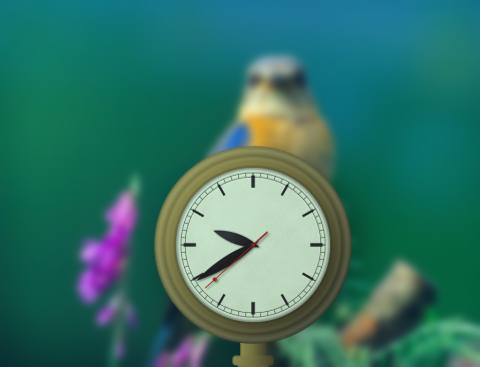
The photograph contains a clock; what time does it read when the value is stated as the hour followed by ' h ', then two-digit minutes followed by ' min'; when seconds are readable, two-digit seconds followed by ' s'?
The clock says 9 h 39 min 38 s
